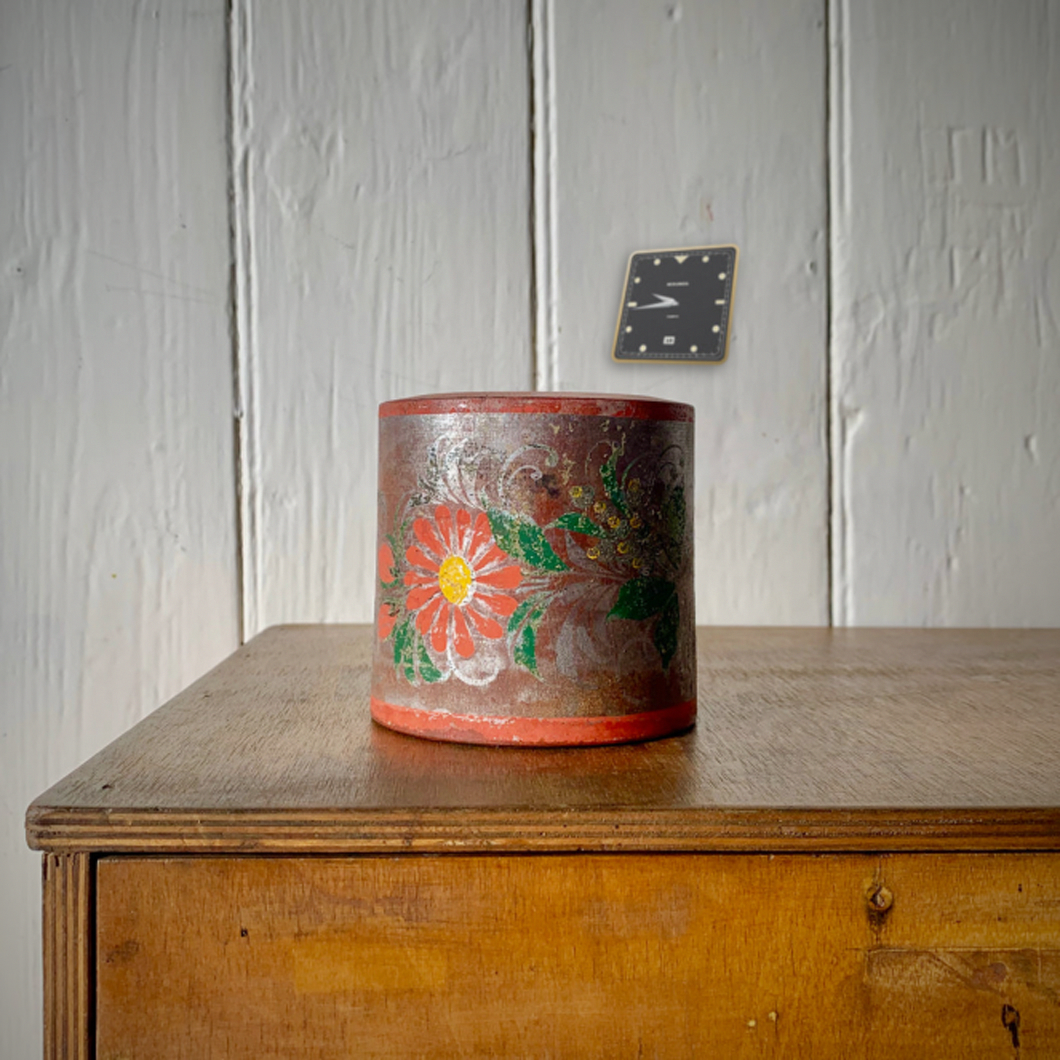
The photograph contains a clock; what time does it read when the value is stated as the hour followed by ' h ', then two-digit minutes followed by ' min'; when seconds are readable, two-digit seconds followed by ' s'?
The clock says 9 h 44 min
